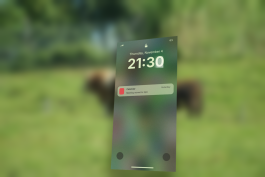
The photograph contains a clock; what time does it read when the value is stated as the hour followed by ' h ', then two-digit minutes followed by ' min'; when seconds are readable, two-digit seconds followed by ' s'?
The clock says 21 h 30 min
